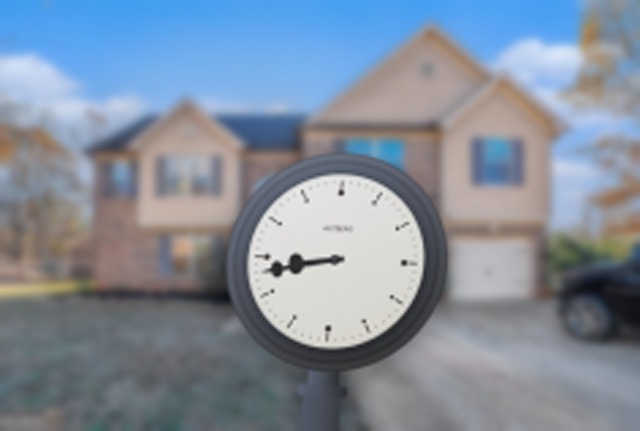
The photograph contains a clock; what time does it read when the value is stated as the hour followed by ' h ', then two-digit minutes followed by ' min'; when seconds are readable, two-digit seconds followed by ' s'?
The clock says 8 h 43 min
